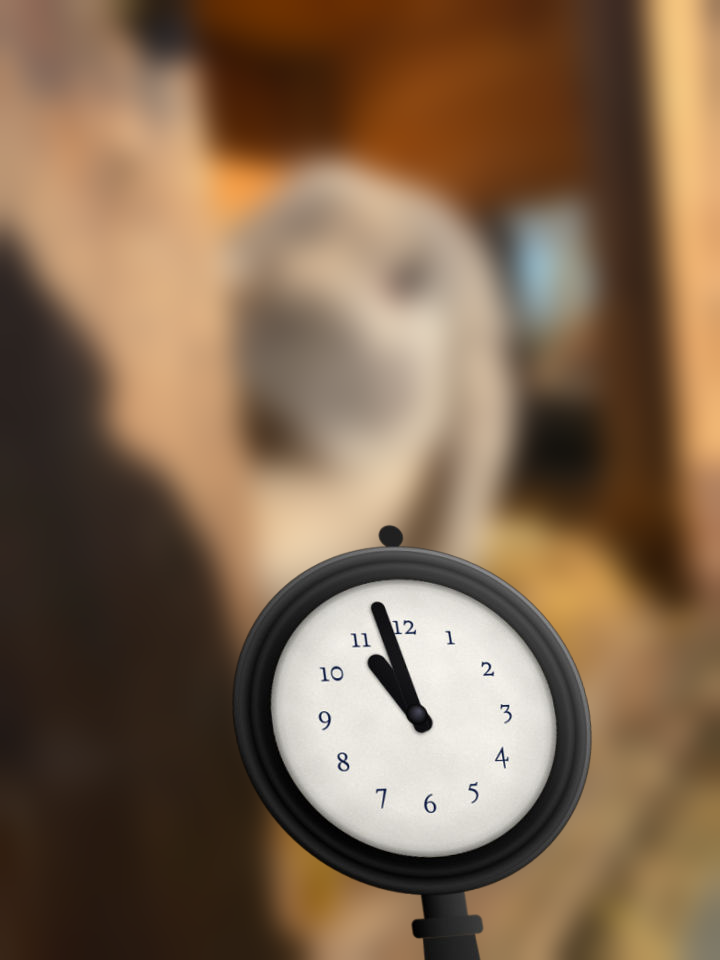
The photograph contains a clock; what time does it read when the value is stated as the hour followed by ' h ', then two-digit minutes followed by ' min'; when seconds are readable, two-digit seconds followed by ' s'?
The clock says 10 h 58 min
